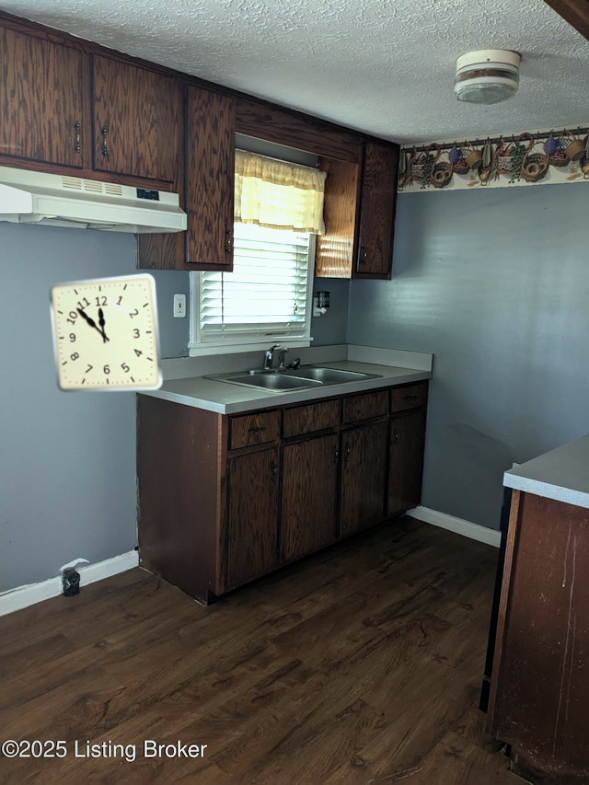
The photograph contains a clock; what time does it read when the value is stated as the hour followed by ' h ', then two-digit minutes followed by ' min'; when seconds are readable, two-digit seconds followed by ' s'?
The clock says 11 h 53 min
